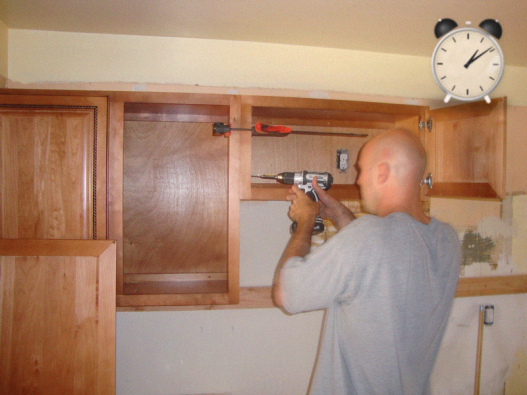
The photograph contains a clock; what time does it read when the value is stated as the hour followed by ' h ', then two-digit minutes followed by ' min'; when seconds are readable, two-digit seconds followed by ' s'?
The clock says 1 h 09 min
